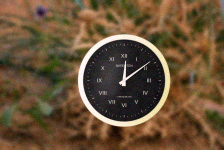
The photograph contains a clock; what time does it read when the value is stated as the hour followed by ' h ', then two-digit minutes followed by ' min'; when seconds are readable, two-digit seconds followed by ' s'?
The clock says 12 h 09 min
